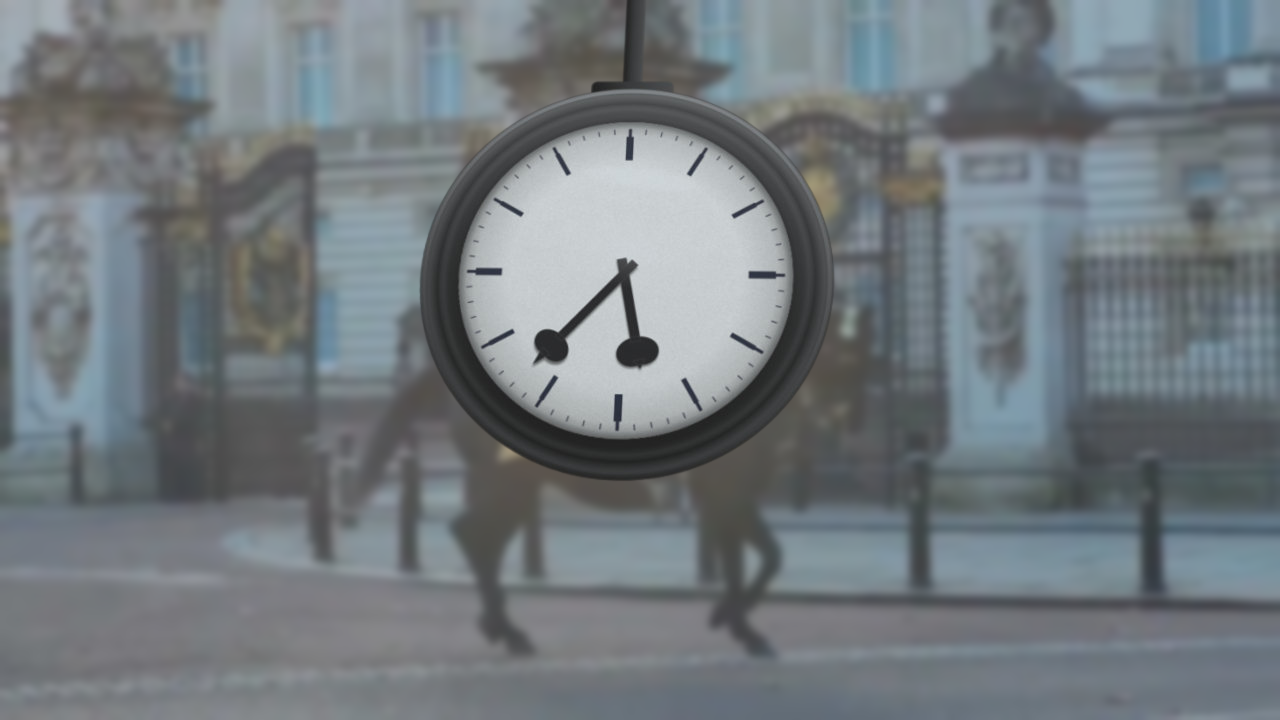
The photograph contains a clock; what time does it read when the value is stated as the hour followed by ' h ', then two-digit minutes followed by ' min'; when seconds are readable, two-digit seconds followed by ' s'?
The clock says 5 h 37 min
